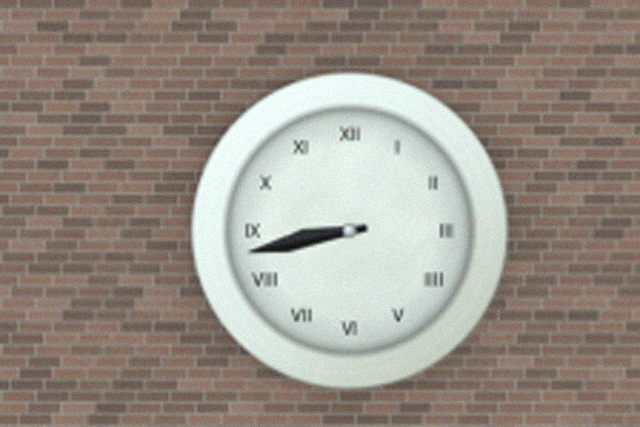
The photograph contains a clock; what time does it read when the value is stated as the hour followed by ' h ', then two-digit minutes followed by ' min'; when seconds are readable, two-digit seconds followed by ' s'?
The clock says 8 h 43 min
